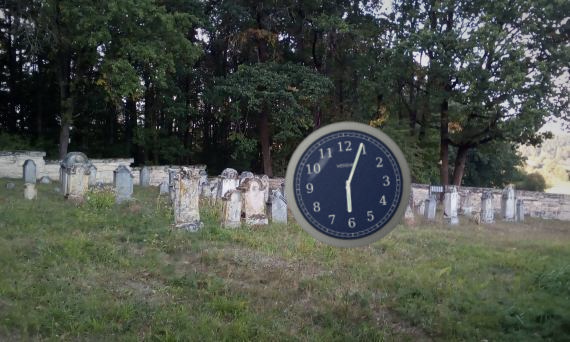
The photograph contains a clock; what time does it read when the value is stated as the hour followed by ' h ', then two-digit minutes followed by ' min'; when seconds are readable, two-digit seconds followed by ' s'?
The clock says 6 h 04 min
